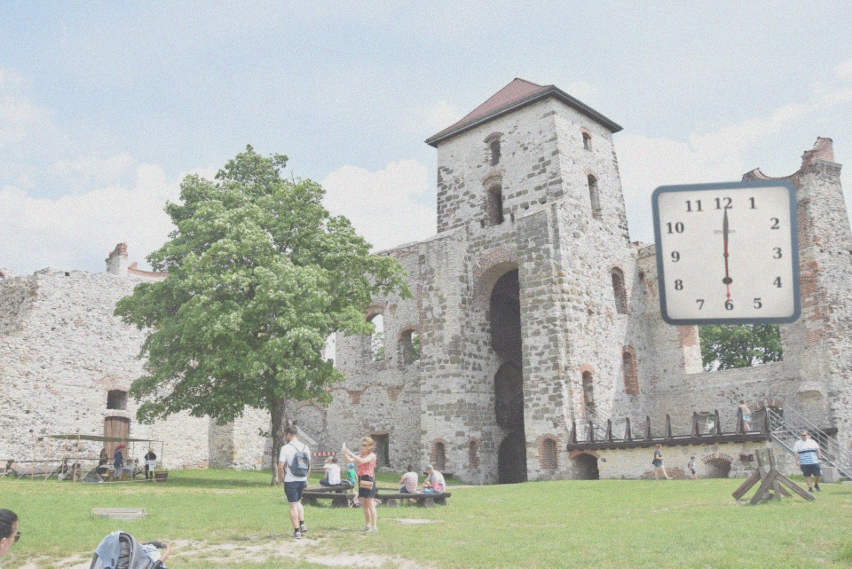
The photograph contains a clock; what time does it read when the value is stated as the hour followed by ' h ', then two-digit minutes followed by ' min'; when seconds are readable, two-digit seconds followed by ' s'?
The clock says 6 h 00 min 30 s
